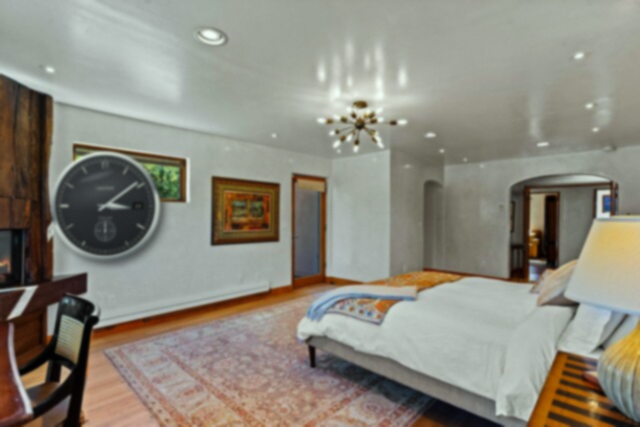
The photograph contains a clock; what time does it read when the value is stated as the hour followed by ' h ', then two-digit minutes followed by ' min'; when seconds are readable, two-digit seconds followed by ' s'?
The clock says 3 h 09 min
